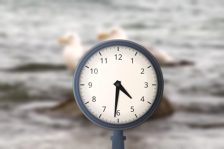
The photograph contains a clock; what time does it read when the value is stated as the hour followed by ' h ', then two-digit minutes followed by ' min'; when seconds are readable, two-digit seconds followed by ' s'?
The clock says 4 h 31 min
